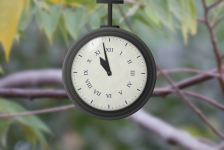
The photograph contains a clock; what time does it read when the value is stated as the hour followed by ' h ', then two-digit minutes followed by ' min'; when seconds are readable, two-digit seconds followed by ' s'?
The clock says 10 h 58 min
